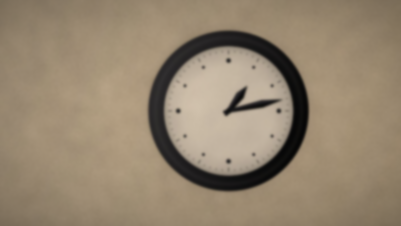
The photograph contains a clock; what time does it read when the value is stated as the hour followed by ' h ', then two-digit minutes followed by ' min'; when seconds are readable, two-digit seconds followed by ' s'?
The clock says 1 h 13 min
